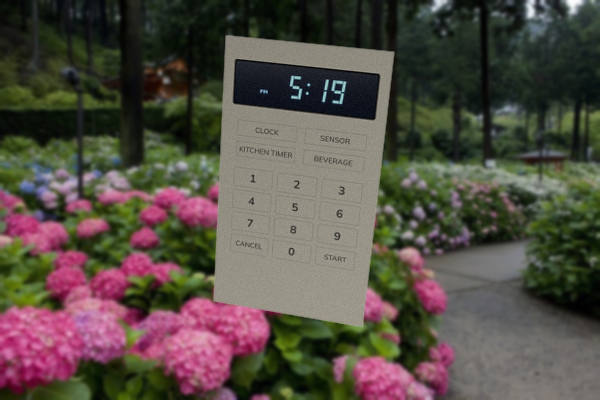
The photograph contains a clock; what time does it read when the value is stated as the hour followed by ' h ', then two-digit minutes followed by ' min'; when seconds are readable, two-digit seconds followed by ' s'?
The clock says 5 h 19 min
